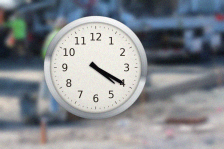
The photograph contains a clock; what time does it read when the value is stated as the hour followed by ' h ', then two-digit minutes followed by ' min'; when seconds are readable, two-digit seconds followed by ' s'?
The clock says 4 h 20 min
